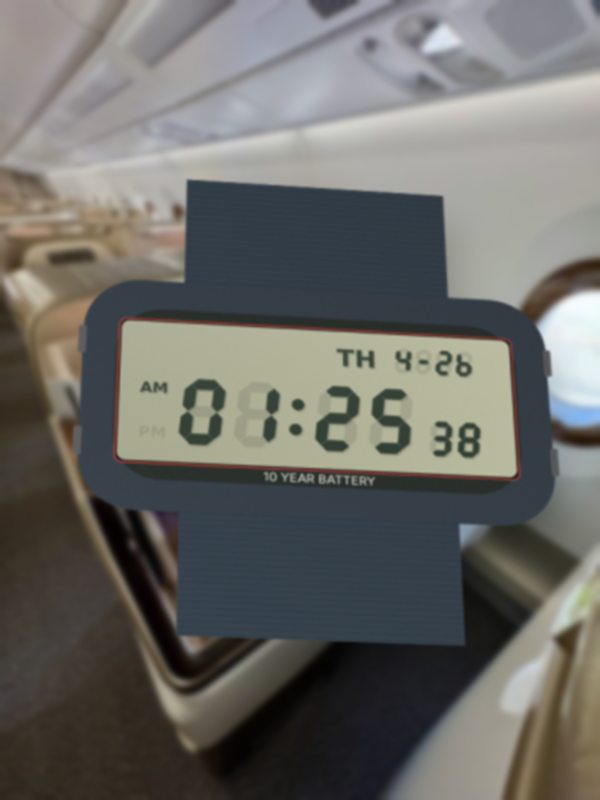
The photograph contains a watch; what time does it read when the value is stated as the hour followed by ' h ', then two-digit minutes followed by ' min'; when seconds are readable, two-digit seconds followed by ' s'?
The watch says 1 h 25 min 38 s
